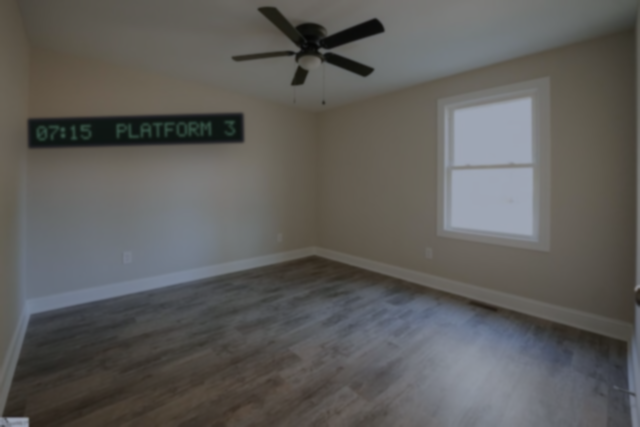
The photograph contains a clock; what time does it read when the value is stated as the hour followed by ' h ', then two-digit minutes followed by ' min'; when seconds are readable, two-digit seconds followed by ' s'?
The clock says 7 h 15 min
